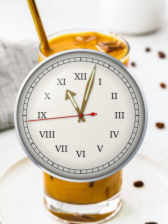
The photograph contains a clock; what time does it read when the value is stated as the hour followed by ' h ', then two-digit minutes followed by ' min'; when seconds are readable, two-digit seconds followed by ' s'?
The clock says 11 h 02 min 44 s
